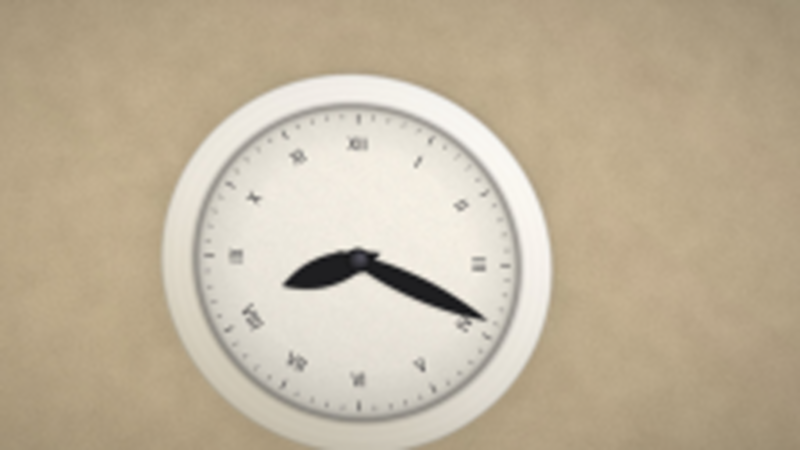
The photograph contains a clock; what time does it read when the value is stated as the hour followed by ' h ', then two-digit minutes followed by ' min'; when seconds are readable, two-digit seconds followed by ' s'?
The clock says 8 h 19 min
